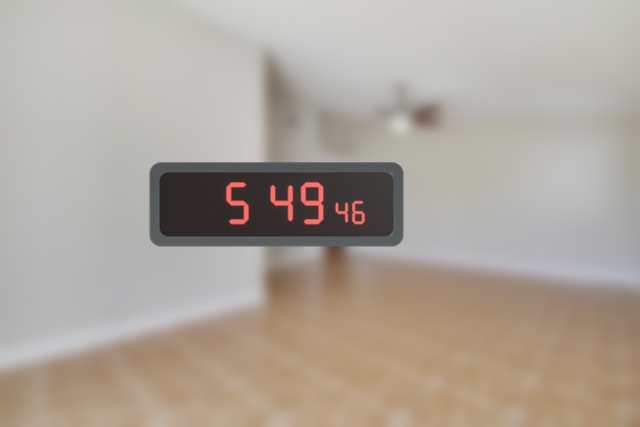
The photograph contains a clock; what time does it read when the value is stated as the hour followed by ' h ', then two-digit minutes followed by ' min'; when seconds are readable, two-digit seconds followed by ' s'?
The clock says 5 h 49 min 46 s
